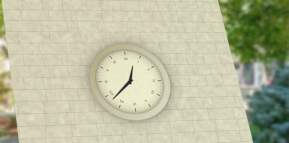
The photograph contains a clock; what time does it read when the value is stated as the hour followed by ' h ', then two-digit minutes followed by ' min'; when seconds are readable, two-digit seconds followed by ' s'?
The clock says 12 h 38 min
